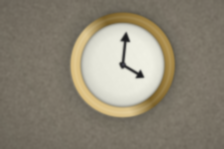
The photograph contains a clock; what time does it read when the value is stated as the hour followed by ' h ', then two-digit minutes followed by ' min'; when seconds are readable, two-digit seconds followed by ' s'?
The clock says 4 h 01 min
